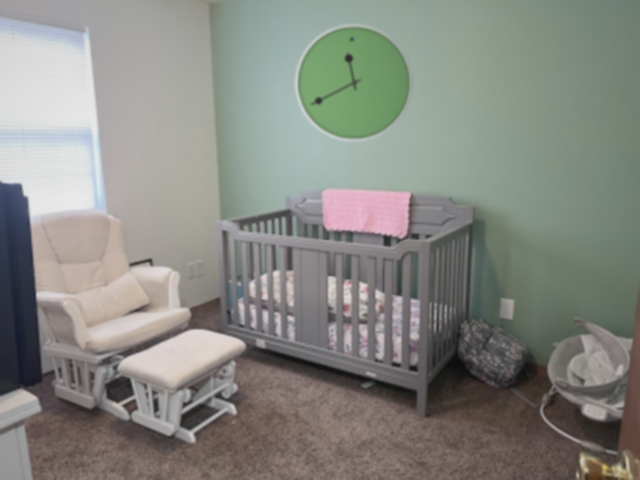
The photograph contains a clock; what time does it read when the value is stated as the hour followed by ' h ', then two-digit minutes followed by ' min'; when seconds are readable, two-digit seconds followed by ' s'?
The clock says 11 h 41 min
